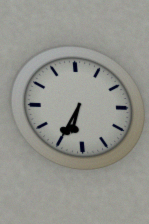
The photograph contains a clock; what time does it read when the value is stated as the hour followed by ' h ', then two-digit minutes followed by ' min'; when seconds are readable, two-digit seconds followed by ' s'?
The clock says 6 h 35 min
